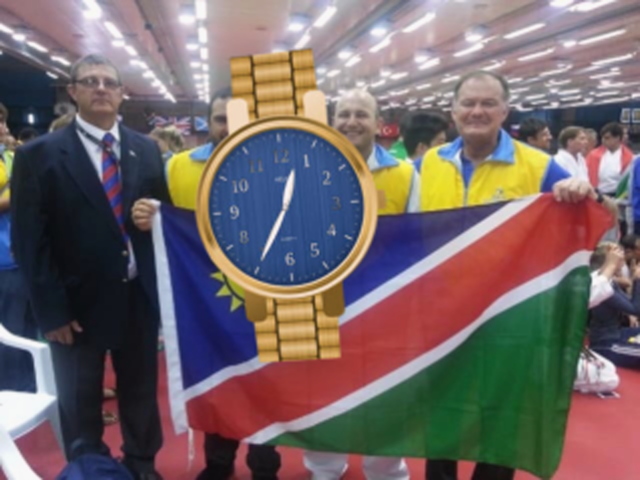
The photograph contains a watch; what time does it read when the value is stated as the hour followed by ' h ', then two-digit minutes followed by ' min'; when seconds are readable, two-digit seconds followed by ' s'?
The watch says 12 h 35 min
